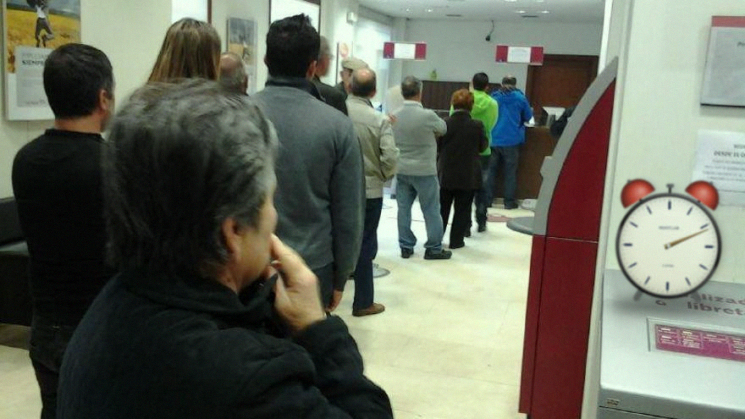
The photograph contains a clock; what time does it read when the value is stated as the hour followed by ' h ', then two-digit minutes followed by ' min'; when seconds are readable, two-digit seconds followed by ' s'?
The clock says 2 h 11 min
